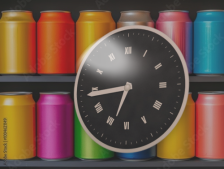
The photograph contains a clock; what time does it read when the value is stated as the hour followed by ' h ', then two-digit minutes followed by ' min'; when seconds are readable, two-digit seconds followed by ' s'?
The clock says 6 h 44 min
